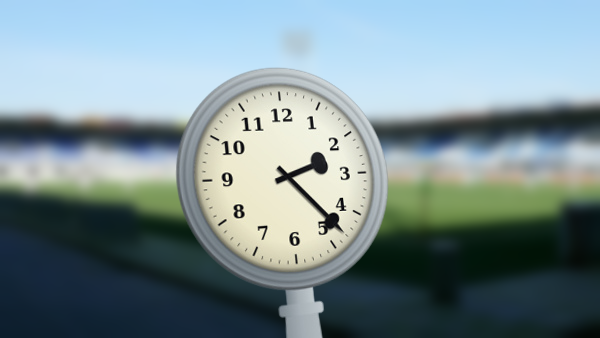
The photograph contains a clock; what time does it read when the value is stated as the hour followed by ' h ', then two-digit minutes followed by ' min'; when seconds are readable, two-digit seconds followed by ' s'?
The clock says 2 h 23 min
